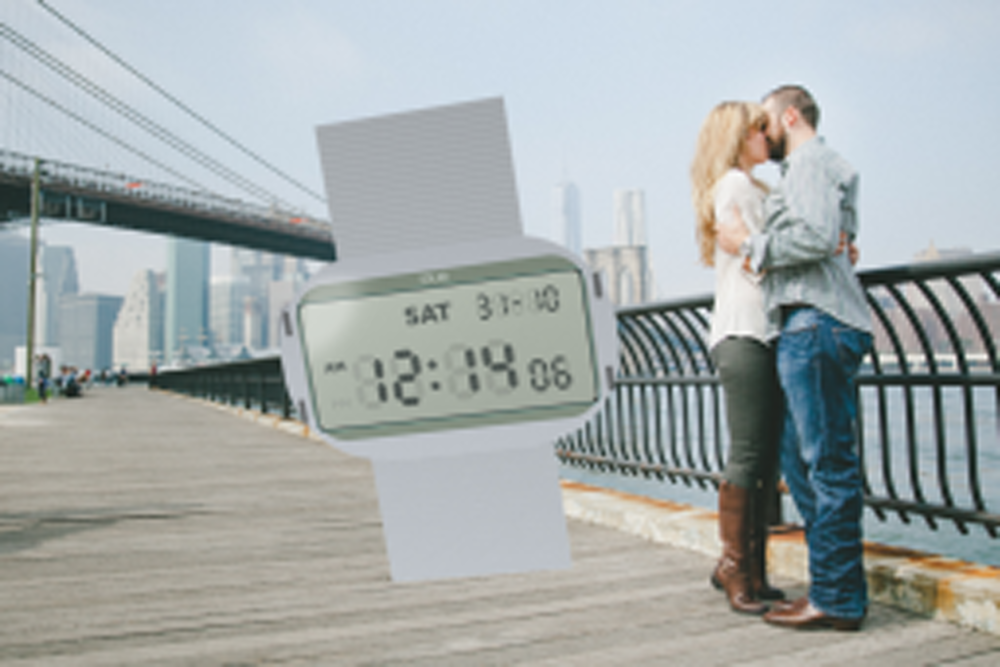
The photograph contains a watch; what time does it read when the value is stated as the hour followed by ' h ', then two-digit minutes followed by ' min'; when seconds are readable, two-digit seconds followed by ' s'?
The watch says 12 h 14 min 06 s
